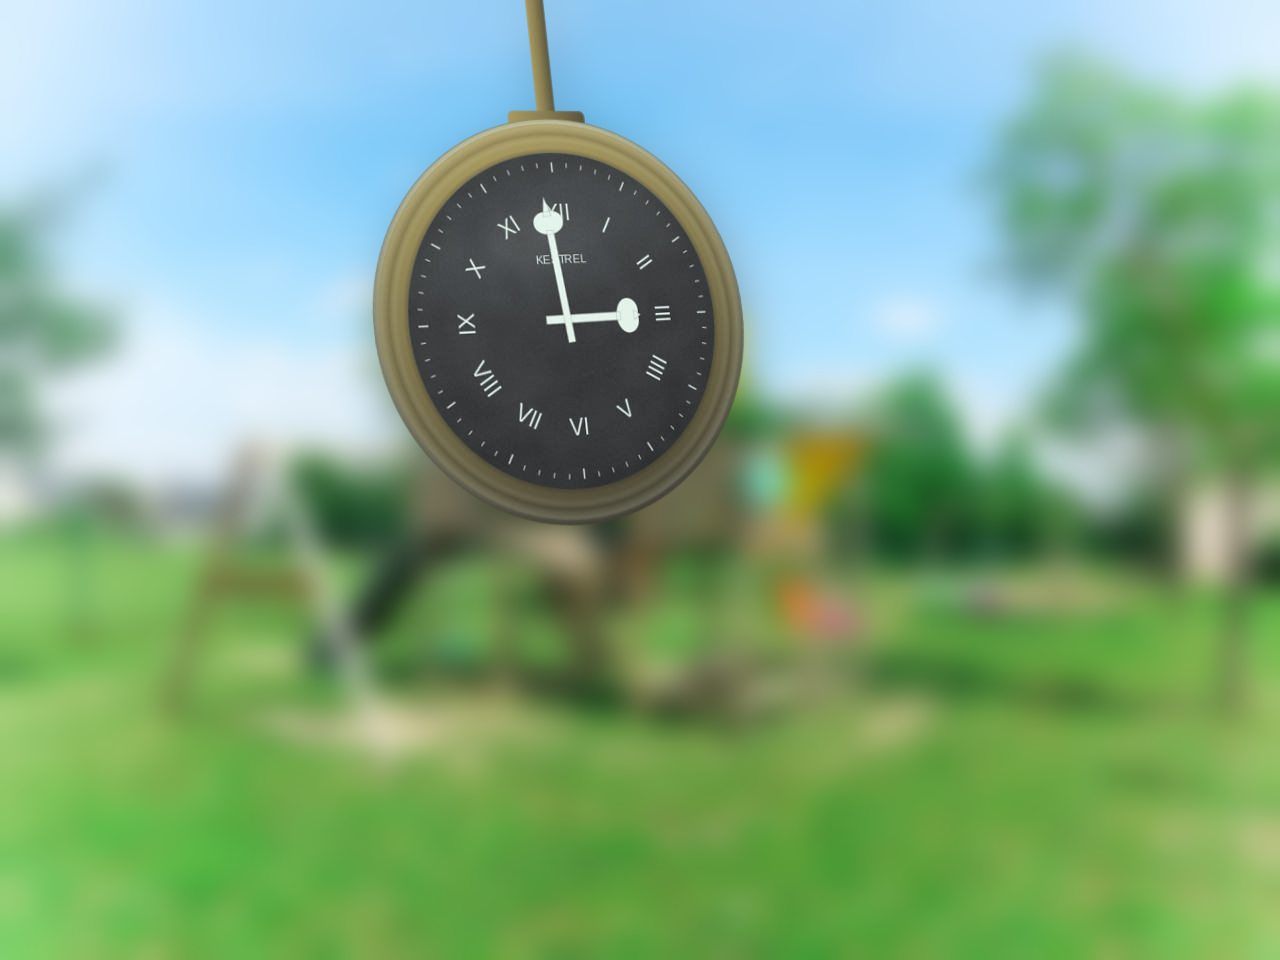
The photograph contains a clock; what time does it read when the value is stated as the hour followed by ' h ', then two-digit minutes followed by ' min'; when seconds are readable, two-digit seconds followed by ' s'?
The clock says 2 h 59 min
